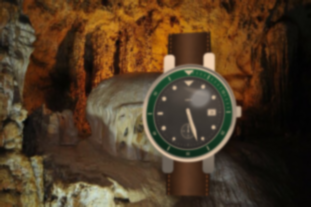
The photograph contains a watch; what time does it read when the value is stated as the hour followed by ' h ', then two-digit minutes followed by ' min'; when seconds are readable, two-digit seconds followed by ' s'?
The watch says 5 h 27 min
